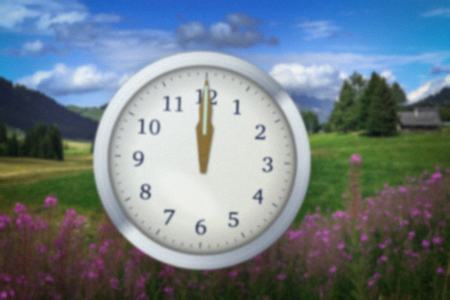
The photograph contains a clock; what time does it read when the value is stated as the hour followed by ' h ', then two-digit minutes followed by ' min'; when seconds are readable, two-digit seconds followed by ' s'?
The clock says 12 h 00 min
